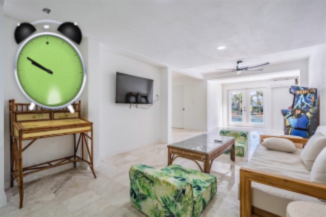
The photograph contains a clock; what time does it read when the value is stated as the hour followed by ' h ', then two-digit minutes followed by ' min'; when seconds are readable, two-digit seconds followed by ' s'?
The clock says 9 h 50 min
